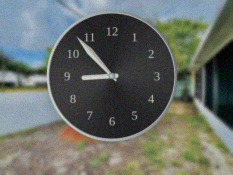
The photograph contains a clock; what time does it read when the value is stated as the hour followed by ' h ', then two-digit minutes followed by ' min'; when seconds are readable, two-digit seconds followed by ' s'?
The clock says 8 h 53 min
